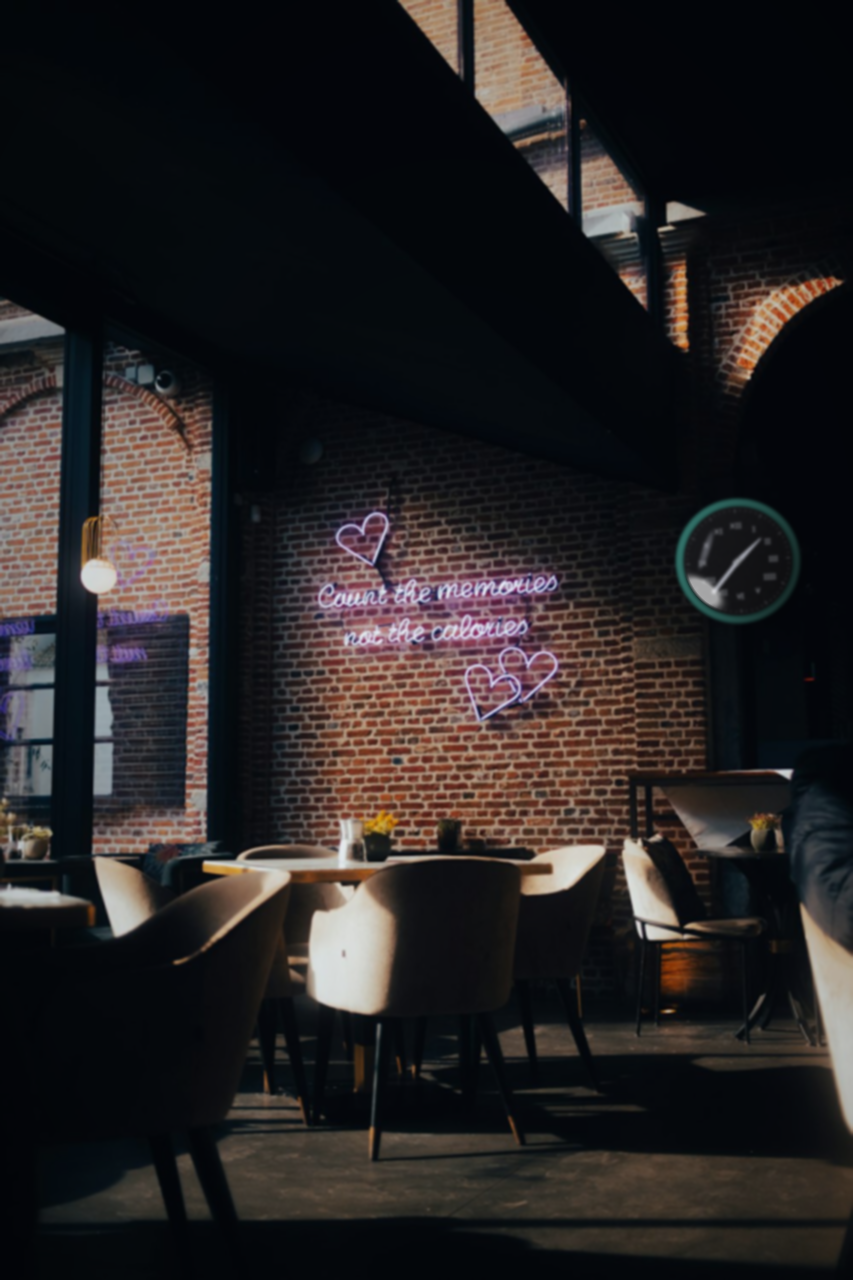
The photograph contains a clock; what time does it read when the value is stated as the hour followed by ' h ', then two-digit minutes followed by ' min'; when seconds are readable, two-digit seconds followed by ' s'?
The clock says 1 h 37 min
